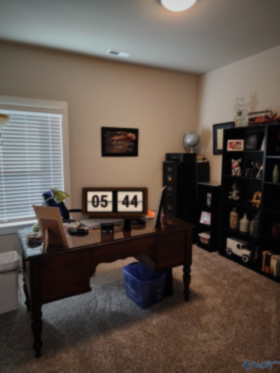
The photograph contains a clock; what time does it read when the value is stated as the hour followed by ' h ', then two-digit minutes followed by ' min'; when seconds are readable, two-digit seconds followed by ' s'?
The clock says 5 h 44 min
